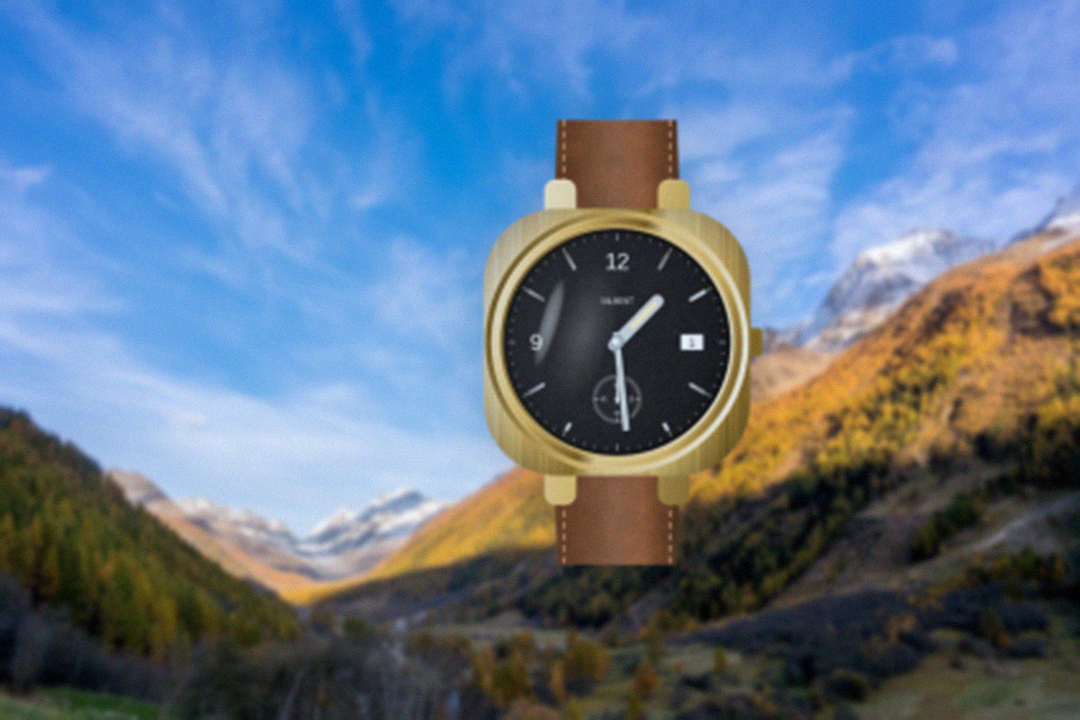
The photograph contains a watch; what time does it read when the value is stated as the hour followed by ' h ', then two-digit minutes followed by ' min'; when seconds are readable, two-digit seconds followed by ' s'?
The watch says 1 h 29 min
